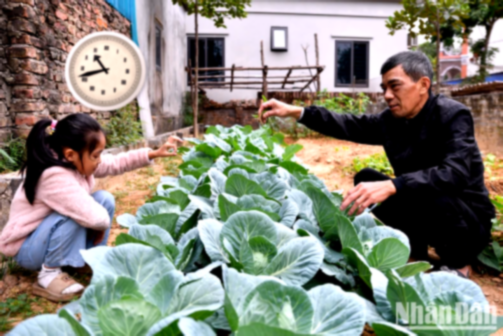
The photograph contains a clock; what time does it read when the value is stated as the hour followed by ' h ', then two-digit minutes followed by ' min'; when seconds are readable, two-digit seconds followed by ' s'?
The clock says 10 h 42 min
